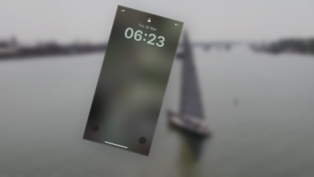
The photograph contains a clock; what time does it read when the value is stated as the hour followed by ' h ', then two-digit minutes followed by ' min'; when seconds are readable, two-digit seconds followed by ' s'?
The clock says 6 h 23 min
